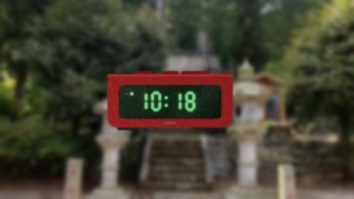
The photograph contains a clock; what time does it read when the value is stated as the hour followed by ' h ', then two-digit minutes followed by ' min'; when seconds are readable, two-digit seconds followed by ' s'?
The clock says 10 h 18 min
